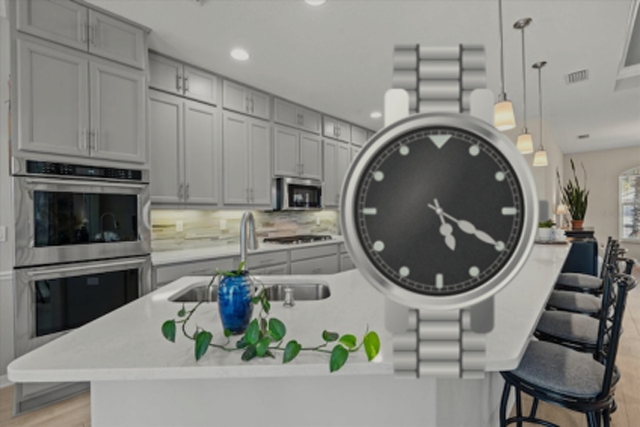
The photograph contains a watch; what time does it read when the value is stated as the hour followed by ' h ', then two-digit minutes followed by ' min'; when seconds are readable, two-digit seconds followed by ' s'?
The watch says 5 h 20 min
